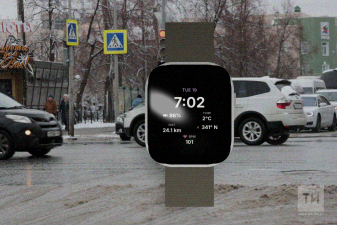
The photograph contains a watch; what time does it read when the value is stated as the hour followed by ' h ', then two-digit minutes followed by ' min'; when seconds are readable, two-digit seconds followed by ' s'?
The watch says 7 h 02 min
